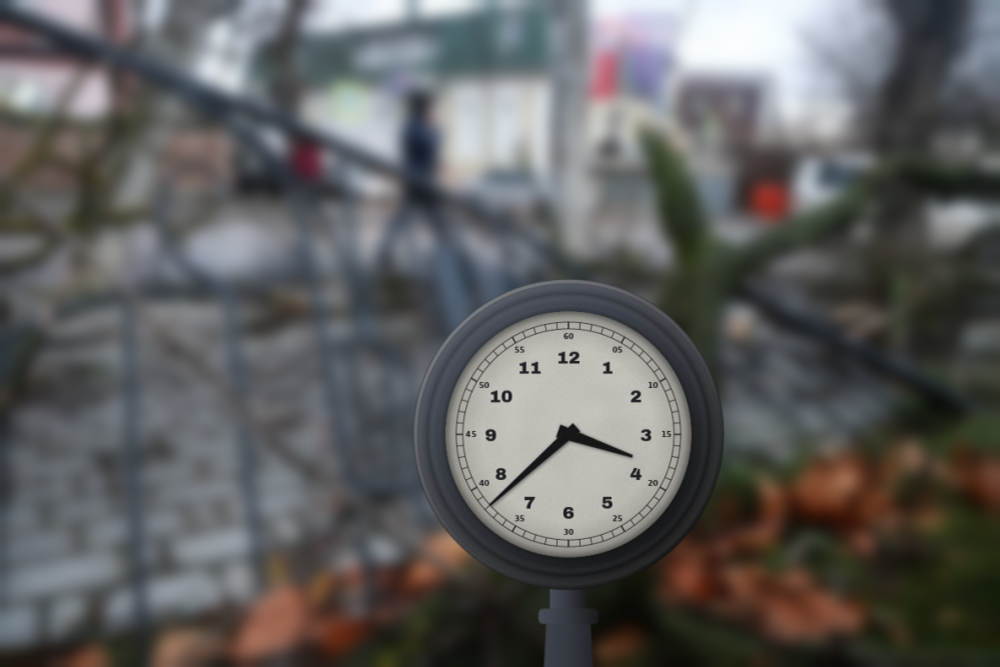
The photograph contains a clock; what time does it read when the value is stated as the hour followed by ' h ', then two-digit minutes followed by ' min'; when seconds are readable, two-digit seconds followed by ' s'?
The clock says 3 h 38 min
